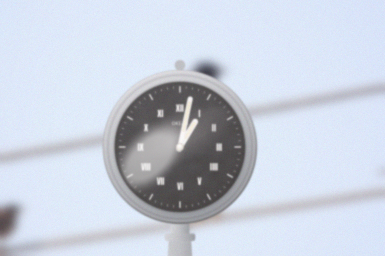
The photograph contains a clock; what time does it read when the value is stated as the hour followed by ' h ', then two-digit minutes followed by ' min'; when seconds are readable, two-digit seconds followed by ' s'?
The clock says 1 h 02 min
